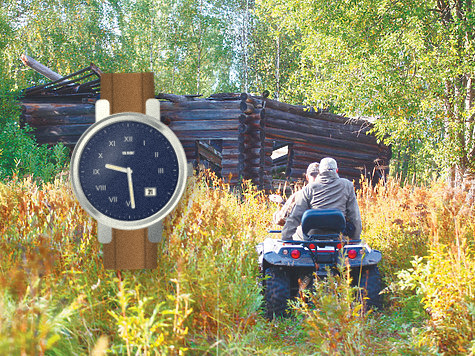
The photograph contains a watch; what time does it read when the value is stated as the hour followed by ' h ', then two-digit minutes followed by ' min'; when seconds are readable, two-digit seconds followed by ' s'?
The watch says 9 h 29 min
